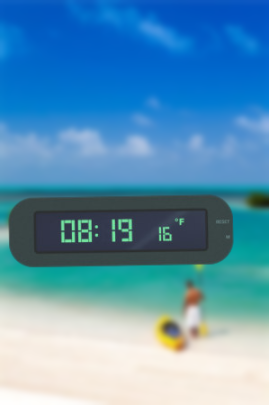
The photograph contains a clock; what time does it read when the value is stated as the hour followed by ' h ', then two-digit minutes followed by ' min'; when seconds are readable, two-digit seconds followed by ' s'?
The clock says 8 h 19 min
